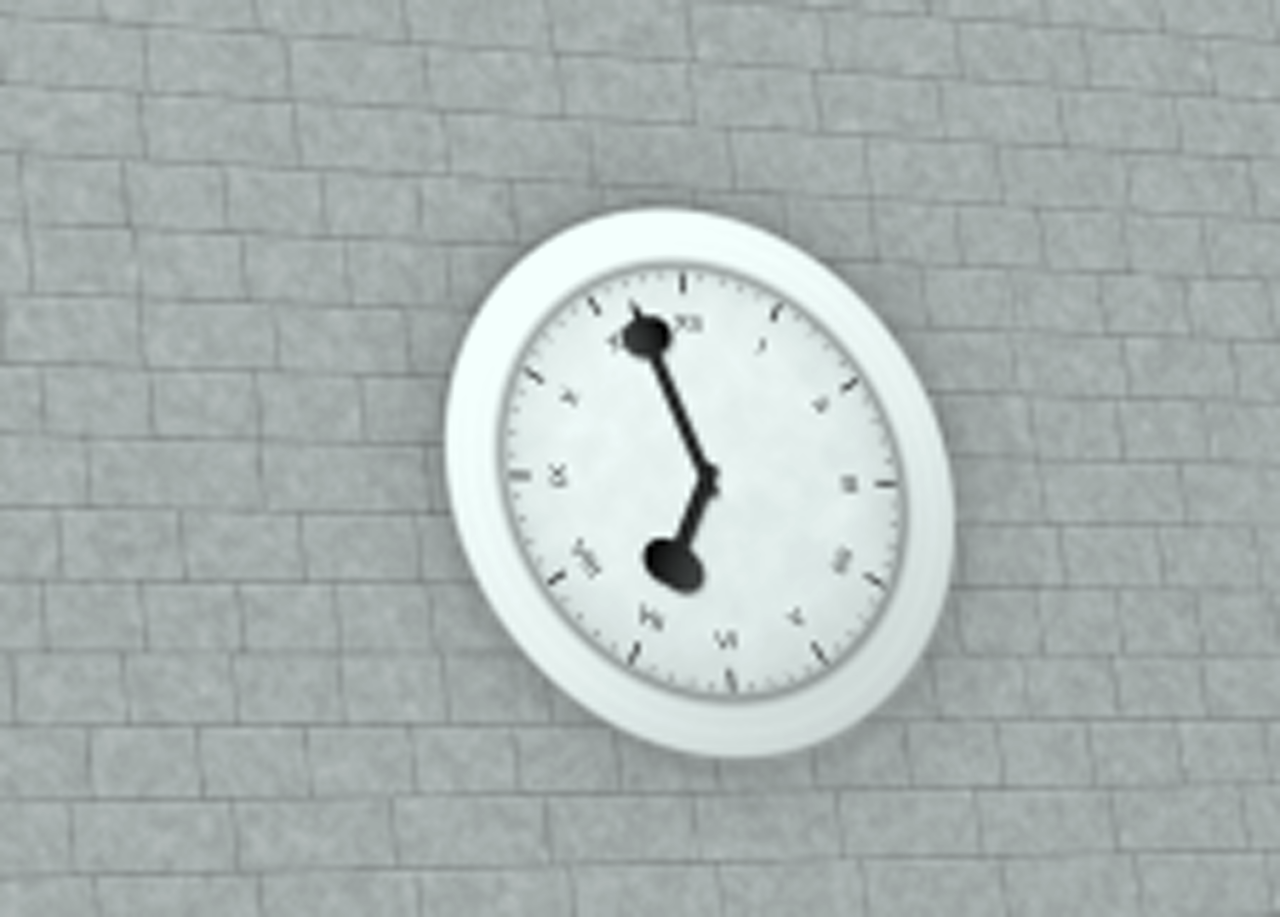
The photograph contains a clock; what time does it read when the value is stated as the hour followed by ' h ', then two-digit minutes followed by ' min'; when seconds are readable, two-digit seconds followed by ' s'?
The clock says 6 h 57 min
